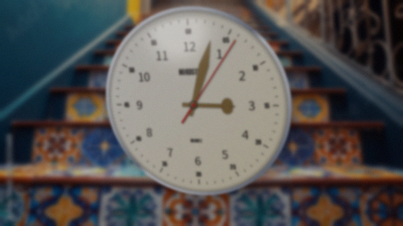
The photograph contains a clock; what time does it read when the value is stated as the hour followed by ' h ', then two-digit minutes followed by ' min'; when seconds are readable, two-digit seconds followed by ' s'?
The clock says 3 h 03 min 06 s
